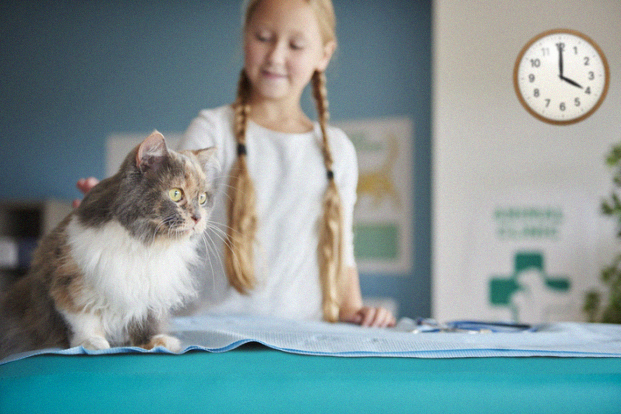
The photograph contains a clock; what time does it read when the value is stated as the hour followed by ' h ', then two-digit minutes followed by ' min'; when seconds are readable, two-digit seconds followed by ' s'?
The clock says 4 h 00 min
